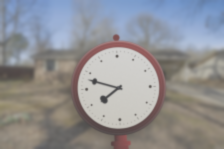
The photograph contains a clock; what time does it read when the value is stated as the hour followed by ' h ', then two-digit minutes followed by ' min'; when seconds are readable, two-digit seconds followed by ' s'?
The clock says 7 h 48 min
